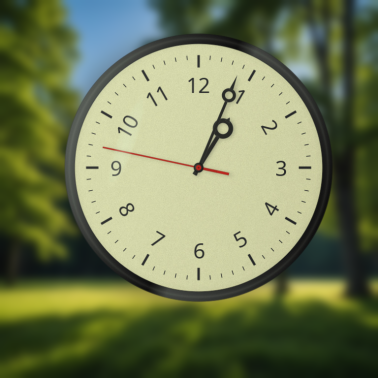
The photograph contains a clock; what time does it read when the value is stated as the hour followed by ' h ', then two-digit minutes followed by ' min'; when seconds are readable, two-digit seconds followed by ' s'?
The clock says 1 h 03 min 47 s
